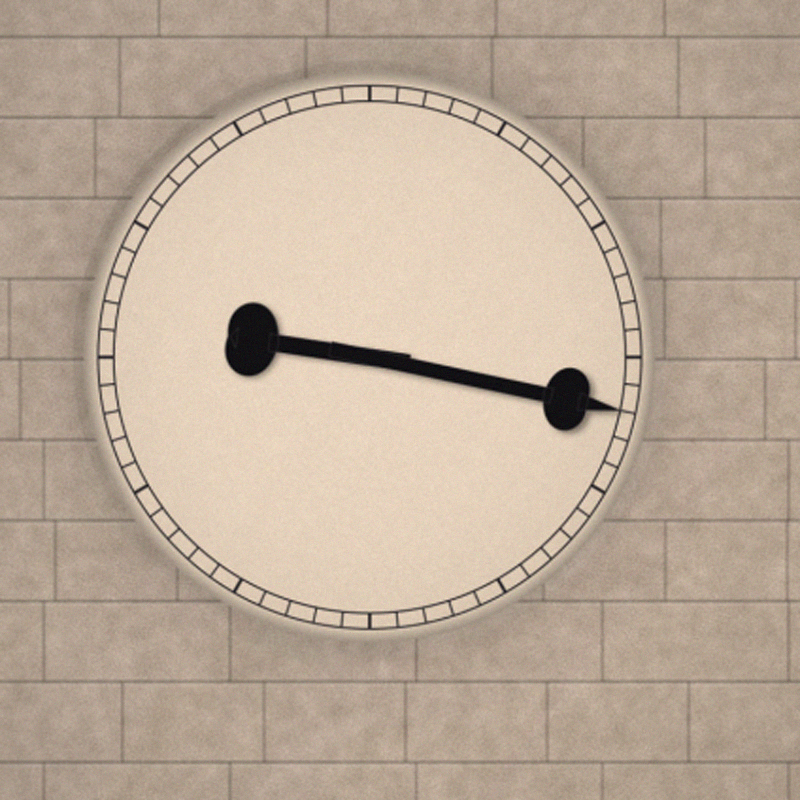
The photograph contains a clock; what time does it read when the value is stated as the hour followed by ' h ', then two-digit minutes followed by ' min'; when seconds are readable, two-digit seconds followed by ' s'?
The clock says 9 h 17 min
